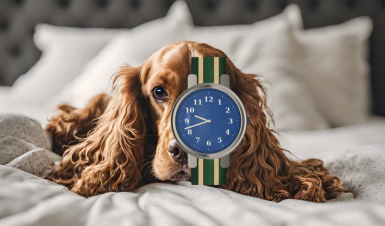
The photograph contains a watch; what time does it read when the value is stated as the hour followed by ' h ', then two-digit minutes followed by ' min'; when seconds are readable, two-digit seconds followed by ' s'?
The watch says 9 h 42 min
